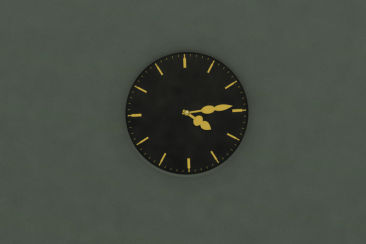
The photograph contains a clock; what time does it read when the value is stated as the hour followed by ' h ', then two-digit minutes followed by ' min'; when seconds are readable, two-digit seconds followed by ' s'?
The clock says 4 h 14 min
